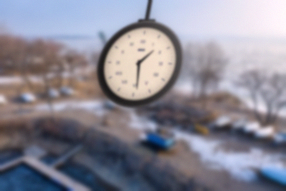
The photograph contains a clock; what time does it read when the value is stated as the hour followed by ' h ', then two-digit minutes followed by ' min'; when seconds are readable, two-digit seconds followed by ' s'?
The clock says 1 h 29 min
